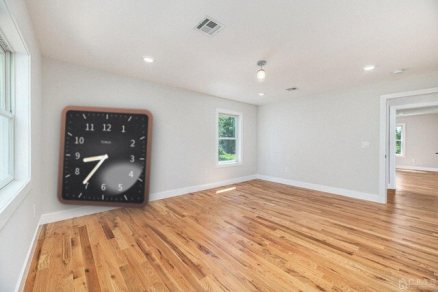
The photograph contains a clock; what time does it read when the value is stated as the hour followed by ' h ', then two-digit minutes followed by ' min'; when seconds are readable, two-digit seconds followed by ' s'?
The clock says 8 h 36 min
